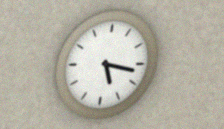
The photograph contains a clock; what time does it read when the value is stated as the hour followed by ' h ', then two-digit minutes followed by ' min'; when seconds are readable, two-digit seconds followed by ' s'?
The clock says 5 h 17 min
